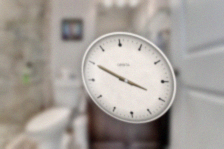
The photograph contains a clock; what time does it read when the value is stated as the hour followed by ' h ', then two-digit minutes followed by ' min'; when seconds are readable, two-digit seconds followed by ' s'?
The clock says 3 h 50 min
